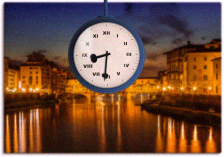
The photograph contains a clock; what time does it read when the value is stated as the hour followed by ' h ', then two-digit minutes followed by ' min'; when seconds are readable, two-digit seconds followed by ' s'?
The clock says 8 h 31 min
